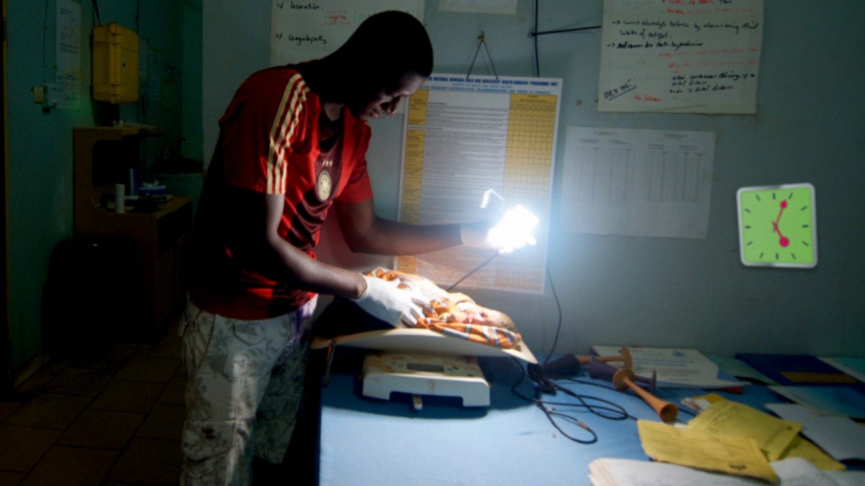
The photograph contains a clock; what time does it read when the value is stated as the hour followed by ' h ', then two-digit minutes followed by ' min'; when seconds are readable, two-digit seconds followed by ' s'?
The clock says 5 h 04 min
